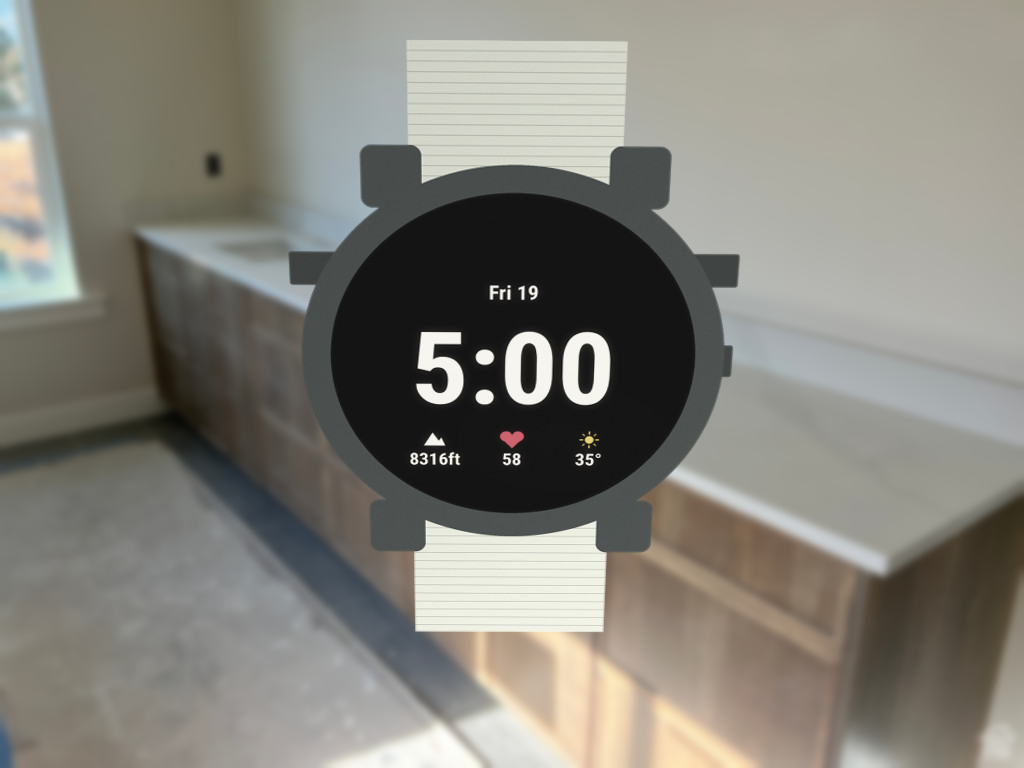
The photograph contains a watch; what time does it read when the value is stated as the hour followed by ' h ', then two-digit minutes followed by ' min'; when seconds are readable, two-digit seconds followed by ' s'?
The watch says 5 h 00 min
